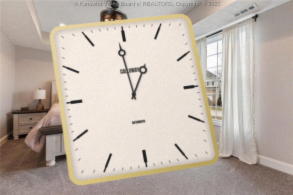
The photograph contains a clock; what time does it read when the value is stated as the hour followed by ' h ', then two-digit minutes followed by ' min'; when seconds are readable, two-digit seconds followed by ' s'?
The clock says 12 h 59 min
